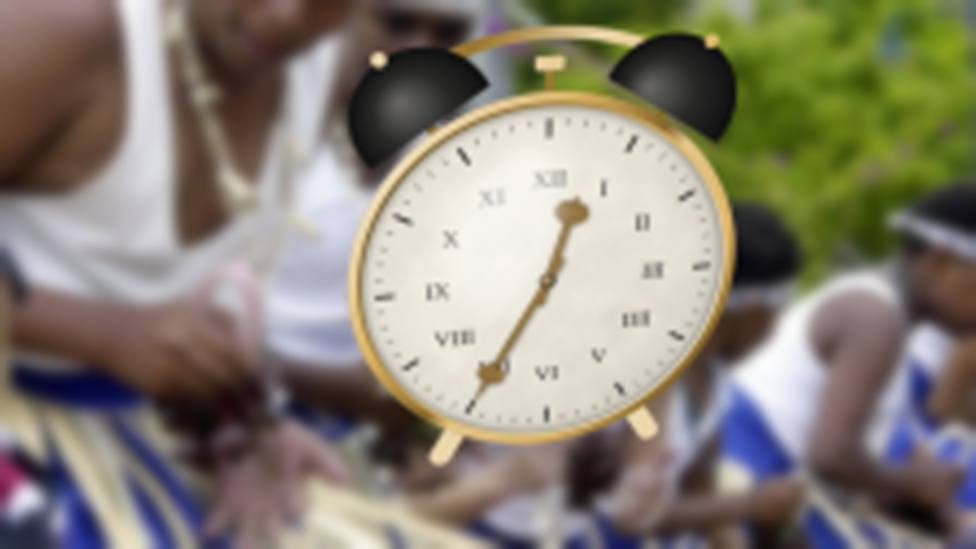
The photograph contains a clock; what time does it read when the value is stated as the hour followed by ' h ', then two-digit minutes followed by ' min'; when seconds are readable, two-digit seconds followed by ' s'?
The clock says 12 h 35 min
